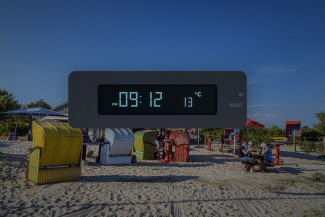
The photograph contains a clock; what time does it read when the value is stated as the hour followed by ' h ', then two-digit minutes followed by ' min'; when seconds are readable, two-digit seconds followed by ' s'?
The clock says 9 h 12 min
